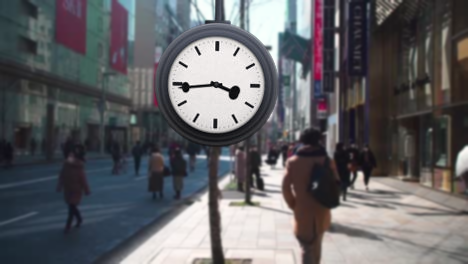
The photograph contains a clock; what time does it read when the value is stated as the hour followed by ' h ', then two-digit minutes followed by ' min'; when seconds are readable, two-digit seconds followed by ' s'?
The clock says 3 h 44 min
